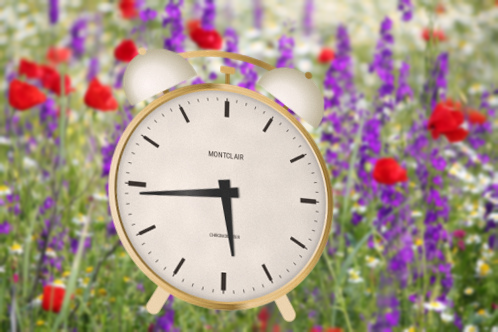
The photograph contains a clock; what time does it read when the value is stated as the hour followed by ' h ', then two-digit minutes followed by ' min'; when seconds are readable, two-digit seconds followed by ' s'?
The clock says 5 h 44 min
